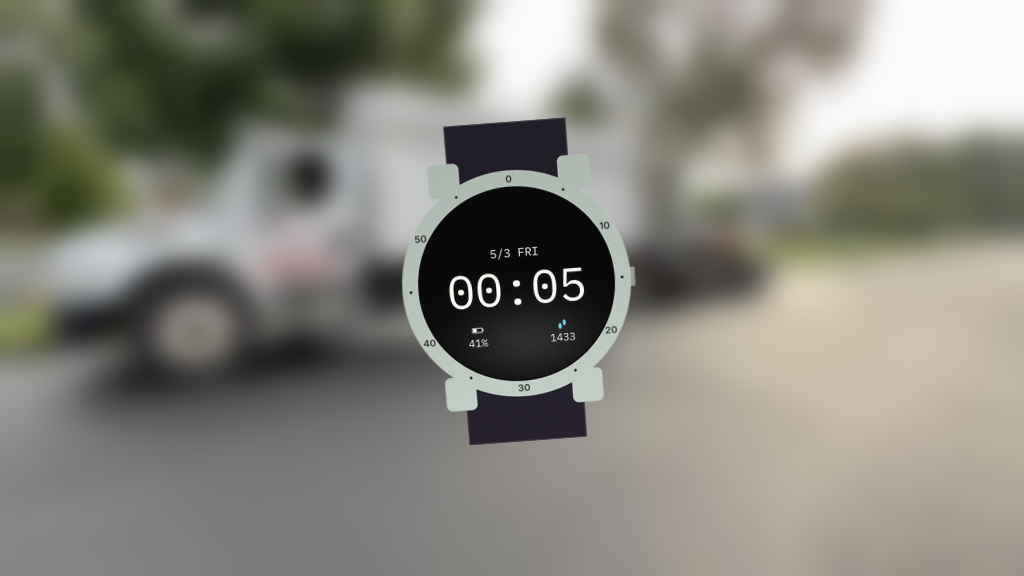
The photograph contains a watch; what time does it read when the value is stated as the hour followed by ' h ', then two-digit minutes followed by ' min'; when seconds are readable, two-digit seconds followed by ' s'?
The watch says 0 h 05 min
